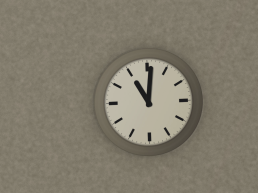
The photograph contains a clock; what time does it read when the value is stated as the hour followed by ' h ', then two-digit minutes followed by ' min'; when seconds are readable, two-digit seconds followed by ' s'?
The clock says 11 h 01 min
